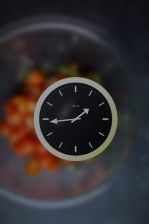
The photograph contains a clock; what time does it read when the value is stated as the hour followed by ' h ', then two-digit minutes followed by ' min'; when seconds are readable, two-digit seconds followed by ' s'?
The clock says 1 h 44 min
